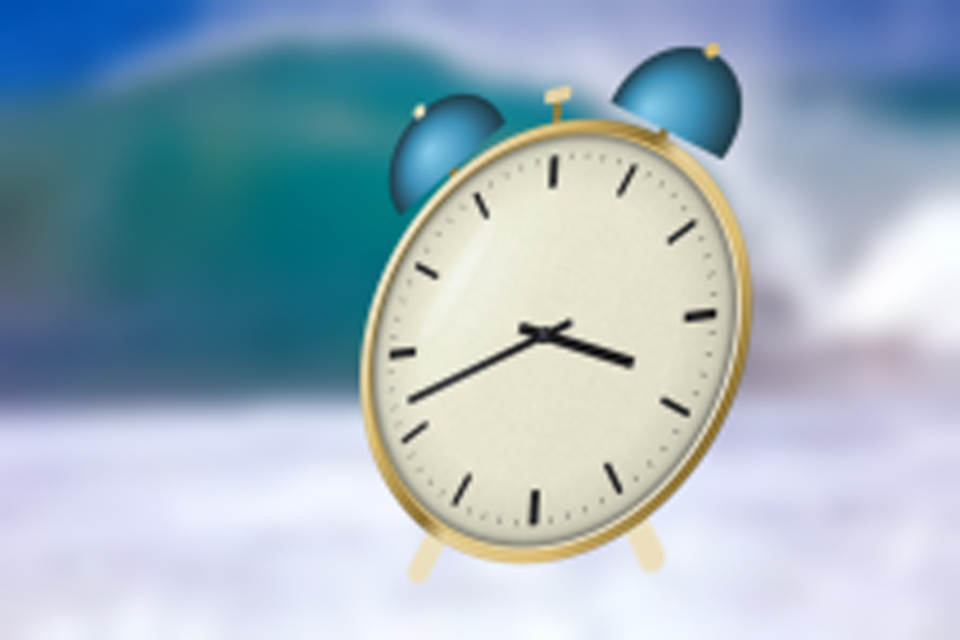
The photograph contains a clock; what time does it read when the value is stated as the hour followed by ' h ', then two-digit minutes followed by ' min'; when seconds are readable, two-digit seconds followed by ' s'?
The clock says 3 h 42 min
